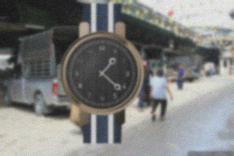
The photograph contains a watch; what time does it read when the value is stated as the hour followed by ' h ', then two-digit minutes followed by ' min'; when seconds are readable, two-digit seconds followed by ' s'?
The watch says 1 h 22 min
